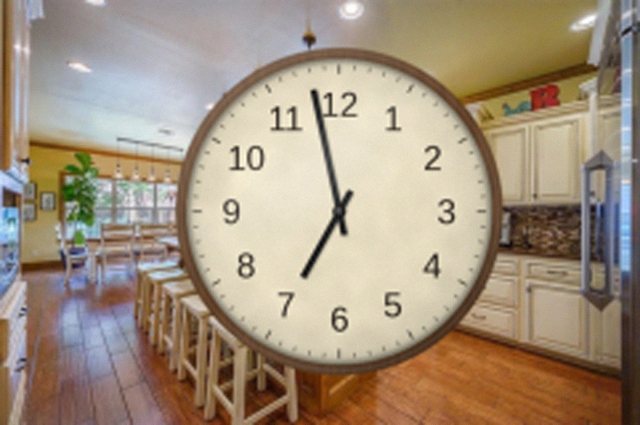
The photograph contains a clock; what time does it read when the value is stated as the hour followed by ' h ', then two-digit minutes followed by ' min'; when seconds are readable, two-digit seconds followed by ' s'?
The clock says 6 h 58 min
